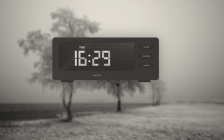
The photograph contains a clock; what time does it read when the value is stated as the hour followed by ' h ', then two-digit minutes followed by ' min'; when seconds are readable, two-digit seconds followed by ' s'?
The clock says 16 h 29 min
